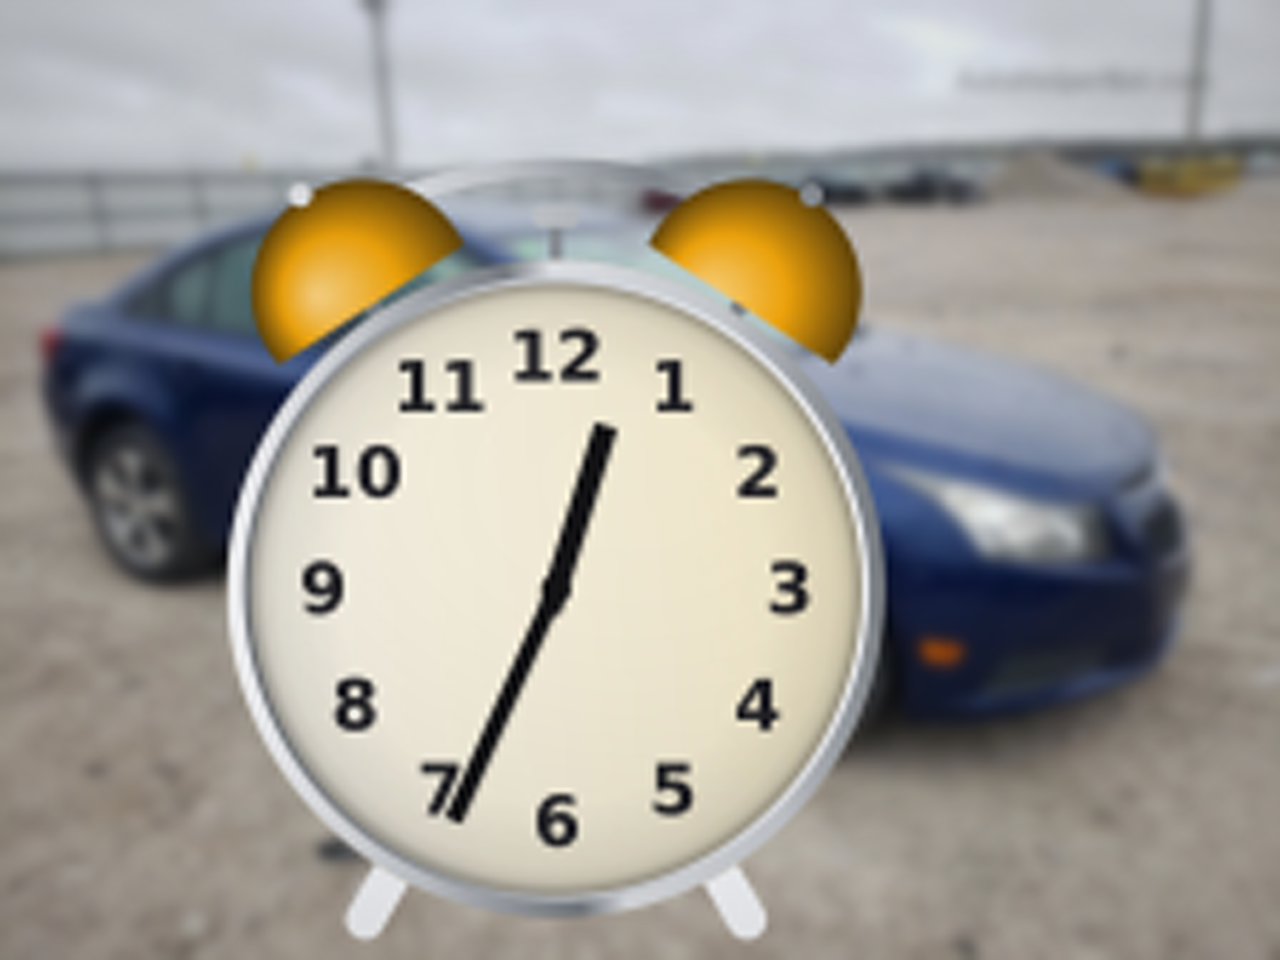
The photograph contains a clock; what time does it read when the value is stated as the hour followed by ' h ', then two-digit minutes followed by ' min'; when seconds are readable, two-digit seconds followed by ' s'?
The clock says 12 h 34 min
